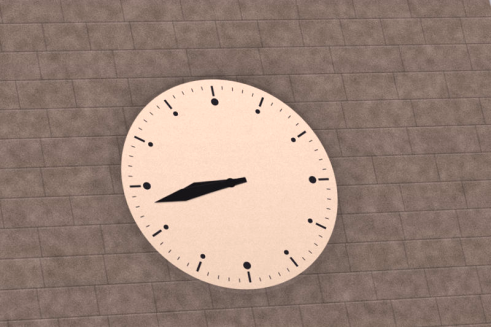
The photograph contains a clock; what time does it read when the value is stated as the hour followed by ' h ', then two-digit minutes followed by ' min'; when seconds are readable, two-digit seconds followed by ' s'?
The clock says 8 h 43 min
